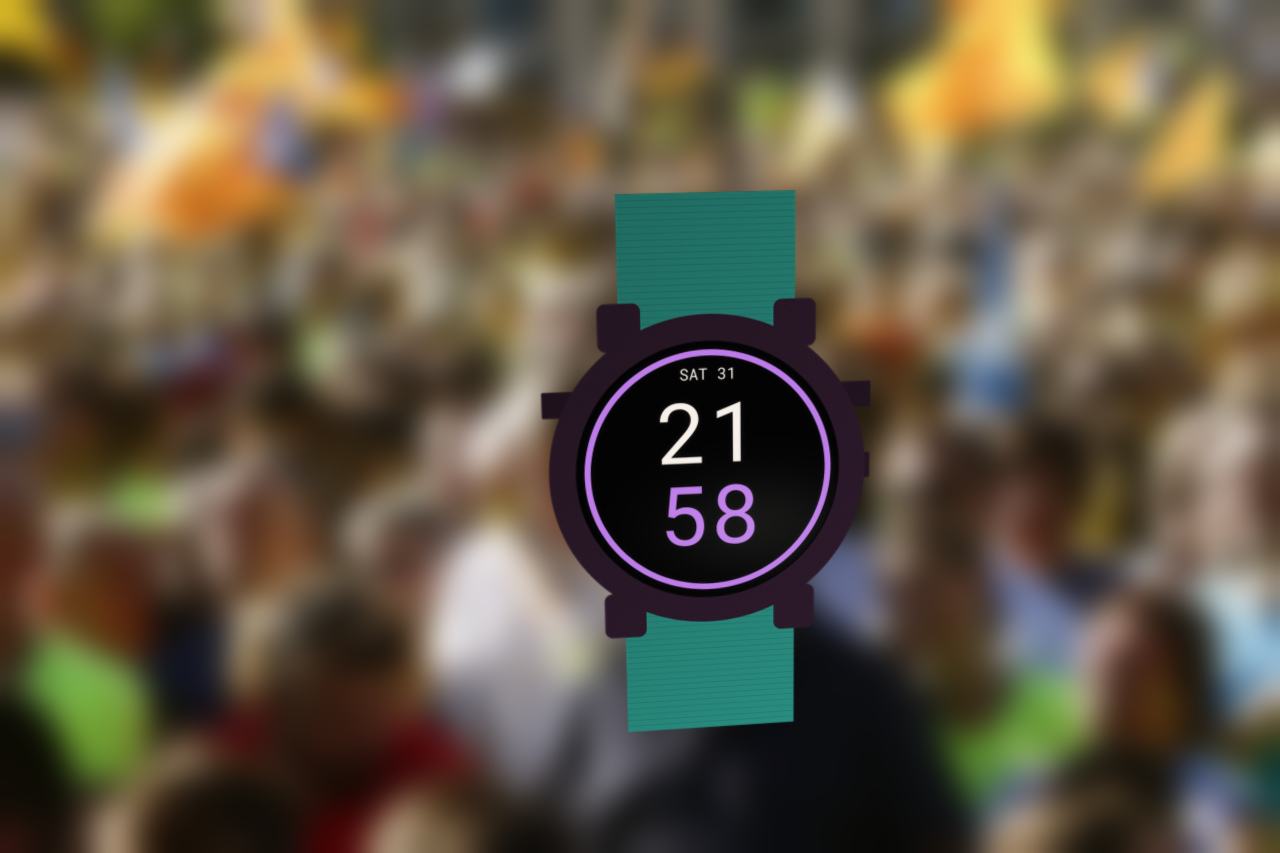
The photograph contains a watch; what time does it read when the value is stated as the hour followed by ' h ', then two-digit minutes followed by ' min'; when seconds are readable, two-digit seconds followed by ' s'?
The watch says 21 h 58 min
